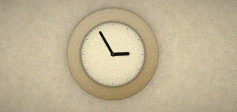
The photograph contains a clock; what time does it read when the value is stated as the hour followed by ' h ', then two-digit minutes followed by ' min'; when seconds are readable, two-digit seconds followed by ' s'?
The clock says 2 h 55 min
